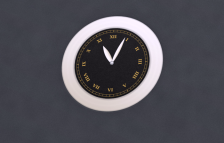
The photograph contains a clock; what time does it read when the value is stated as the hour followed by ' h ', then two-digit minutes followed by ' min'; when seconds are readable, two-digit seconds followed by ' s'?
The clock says 11 h 04 min
